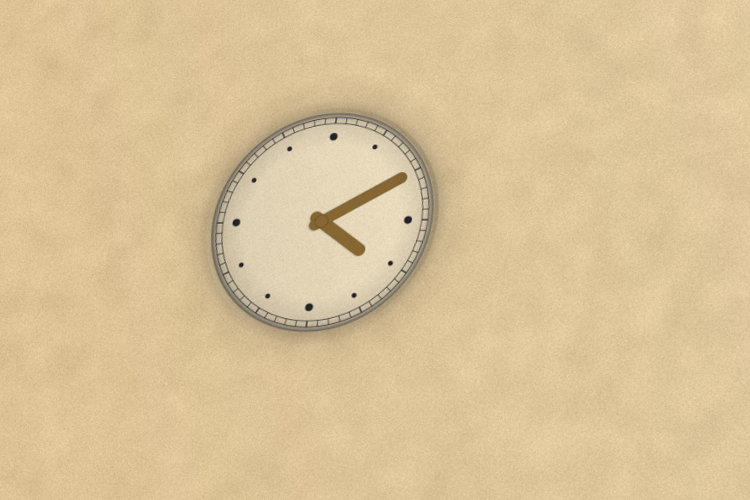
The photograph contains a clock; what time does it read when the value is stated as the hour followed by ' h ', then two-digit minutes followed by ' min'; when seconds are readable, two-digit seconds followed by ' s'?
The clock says 4 h 10 min
